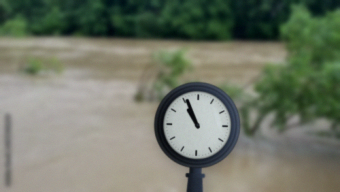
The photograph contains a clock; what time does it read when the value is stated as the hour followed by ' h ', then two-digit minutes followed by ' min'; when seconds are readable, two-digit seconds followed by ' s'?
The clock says 10 h 56 min
